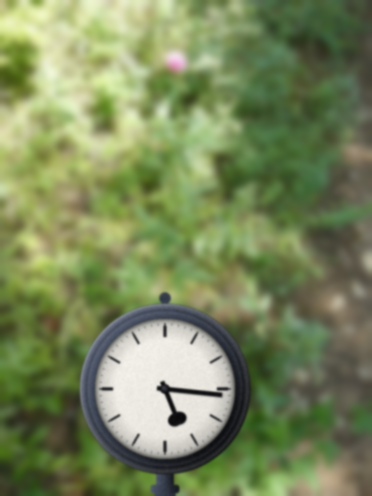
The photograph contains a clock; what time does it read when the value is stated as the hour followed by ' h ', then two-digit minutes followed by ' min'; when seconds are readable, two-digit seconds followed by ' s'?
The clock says 5 h 16 min
